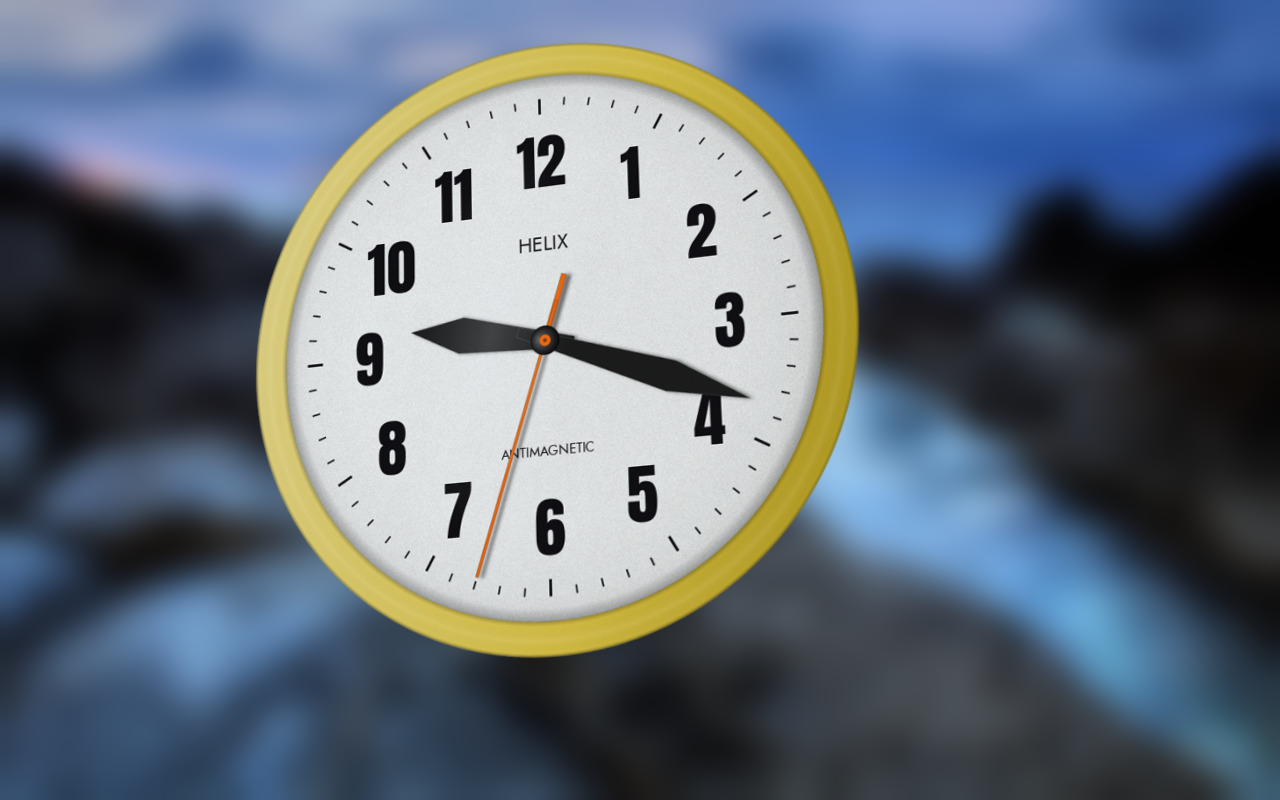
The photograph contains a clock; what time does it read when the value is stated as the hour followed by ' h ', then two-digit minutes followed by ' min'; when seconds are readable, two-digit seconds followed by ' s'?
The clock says 9 h 18 min 33 s
